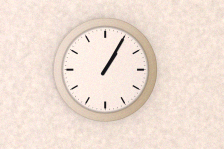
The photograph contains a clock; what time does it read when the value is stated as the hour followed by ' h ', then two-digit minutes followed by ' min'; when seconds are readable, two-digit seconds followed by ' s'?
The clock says 1 h 05 min
